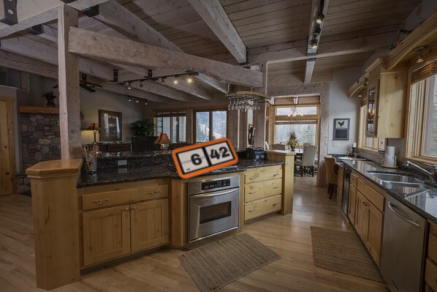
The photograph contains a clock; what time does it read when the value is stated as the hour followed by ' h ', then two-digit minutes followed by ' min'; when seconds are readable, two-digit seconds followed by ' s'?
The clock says 6 h 42 min
